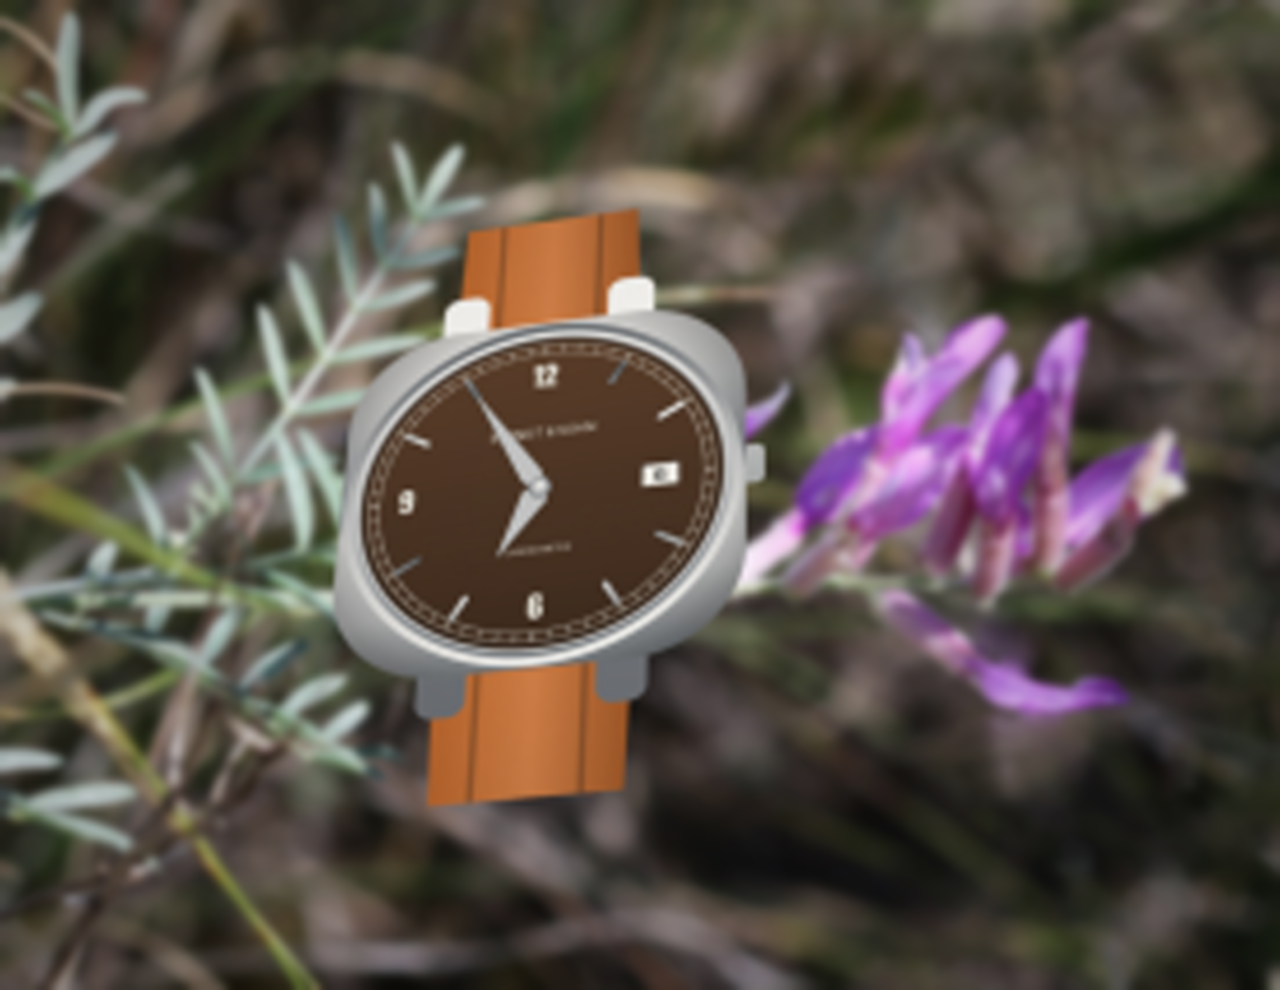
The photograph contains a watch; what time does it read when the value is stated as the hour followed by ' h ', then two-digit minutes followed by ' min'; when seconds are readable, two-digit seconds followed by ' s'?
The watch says 6 h 55 min
